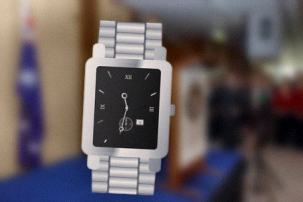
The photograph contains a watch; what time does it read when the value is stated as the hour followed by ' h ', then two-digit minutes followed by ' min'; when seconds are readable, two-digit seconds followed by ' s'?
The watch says 11 h 32 min
